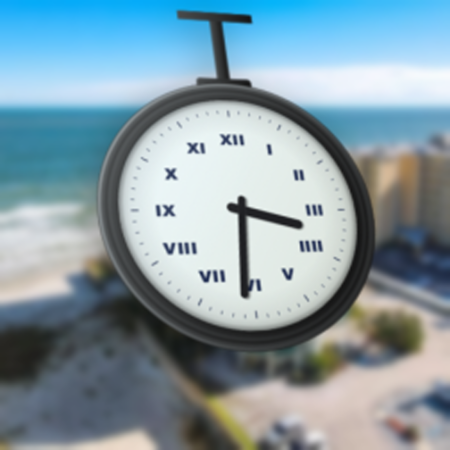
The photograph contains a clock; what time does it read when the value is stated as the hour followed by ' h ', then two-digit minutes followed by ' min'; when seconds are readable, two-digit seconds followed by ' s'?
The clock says 3 h 31 min
